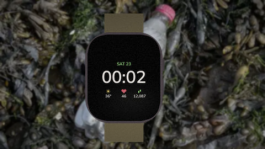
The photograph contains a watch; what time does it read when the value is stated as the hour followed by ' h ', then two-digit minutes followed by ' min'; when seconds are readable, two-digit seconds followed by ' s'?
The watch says 0 h 02 min
